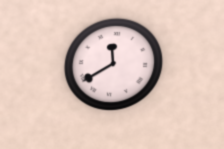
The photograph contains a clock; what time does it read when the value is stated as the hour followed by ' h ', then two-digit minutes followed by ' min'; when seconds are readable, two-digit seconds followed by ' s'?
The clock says 11 h 39 min
